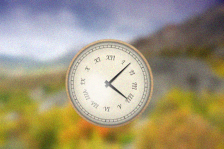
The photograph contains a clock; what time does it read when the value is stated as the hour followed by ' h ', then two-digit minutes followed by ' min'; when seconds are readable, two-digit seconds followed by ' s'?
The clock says 4 h 07 min
